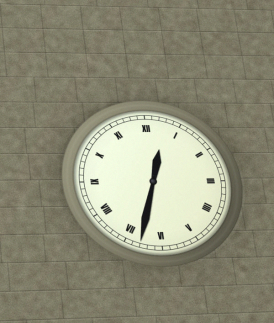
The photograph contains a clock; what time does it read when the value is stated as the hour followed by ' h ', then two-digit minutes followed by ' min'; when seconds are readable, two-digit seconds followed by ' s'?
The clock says 12 h 33 min
